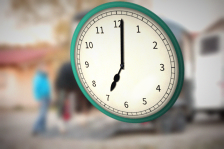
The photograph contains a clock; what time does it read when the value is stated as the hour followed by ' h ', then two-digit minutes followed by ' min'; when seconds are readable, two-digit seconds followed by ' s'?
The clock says 7 h 01 min
